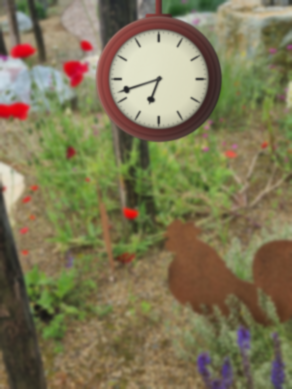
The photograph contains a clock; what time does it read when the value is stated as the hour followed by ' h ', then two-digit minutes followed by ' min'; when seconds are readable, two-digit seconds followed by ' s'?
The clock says 6 h 42 min
